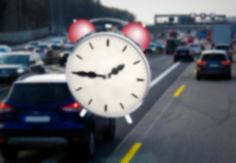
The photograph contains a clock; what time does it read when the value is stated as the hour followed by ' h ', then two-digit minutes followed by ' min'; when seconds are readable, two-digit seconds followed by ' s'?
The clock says 1 h 45 min
